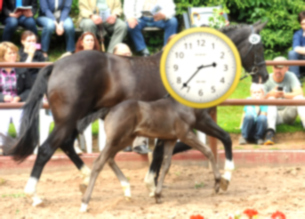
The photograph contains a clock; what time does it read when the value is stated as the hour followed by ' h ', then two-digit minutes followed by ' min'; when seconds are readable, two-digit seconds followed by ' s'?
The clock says 2 h 37 min
